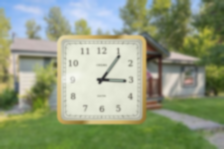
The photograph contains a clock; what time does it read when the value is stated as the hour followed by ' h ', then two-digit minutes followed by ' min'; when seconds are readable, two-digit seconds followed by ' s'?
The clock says 3 h 06 min
